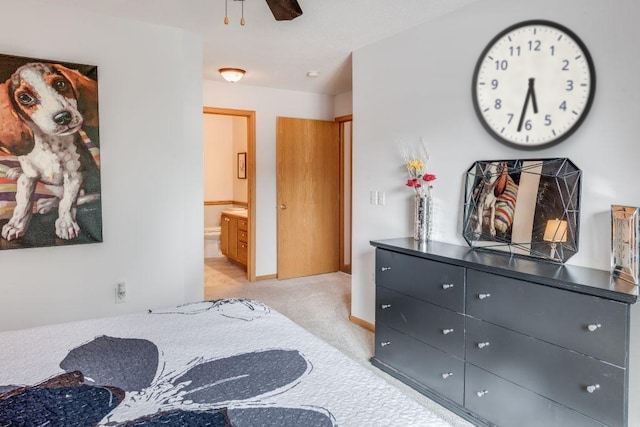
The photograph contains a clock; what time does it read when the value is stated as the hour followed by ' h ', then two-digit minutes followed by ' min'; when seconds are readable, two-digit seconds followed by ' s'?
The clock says 5 h 32 min
